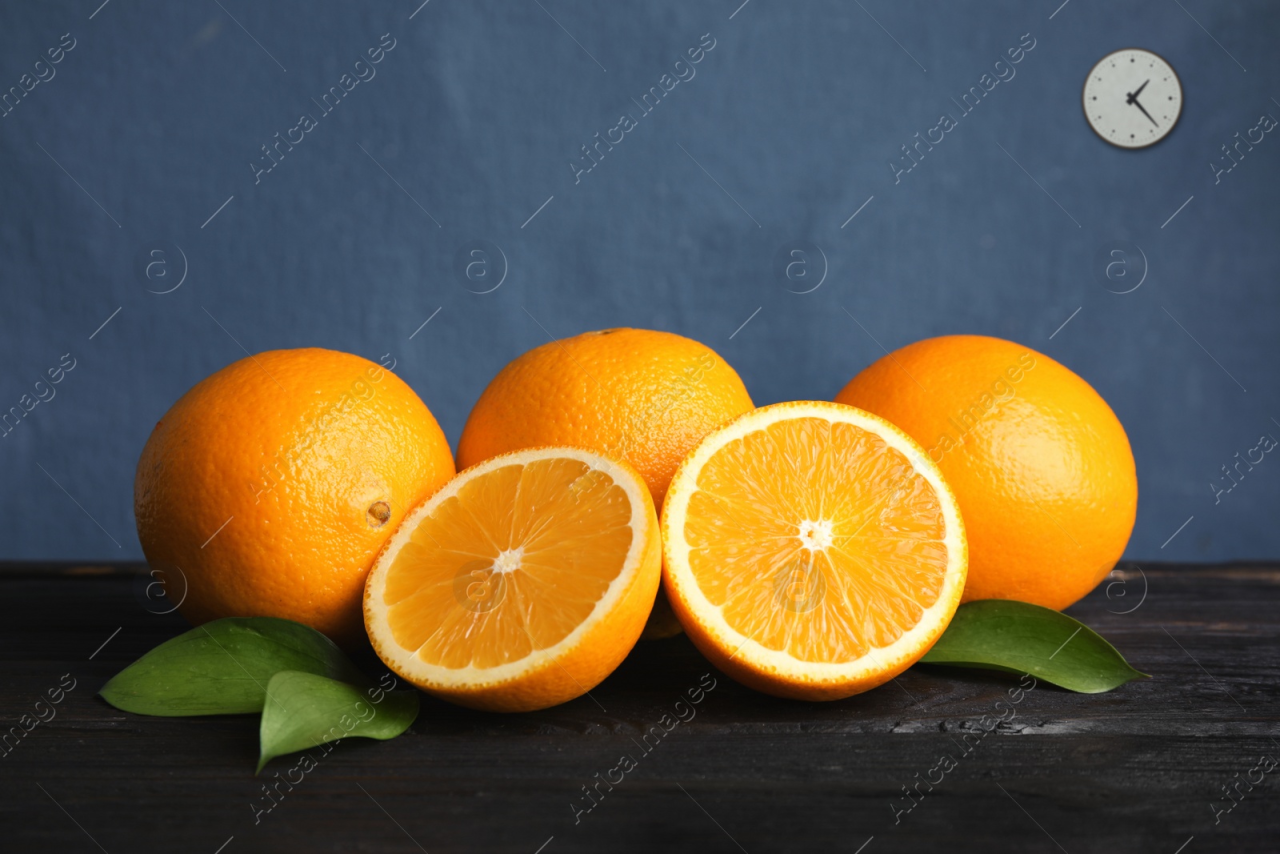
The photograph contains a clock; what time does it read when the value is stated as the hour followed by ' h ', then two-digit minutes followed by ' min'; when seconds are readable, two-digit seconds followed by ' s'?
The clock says 1 h 23 min
